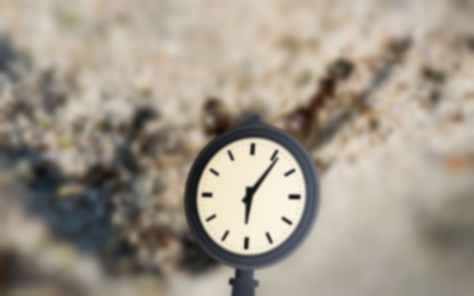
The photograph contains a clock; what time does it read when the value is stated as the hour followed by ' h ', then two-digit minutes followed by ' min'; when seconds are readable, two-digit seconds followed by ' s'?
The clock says 6 h 06 min
